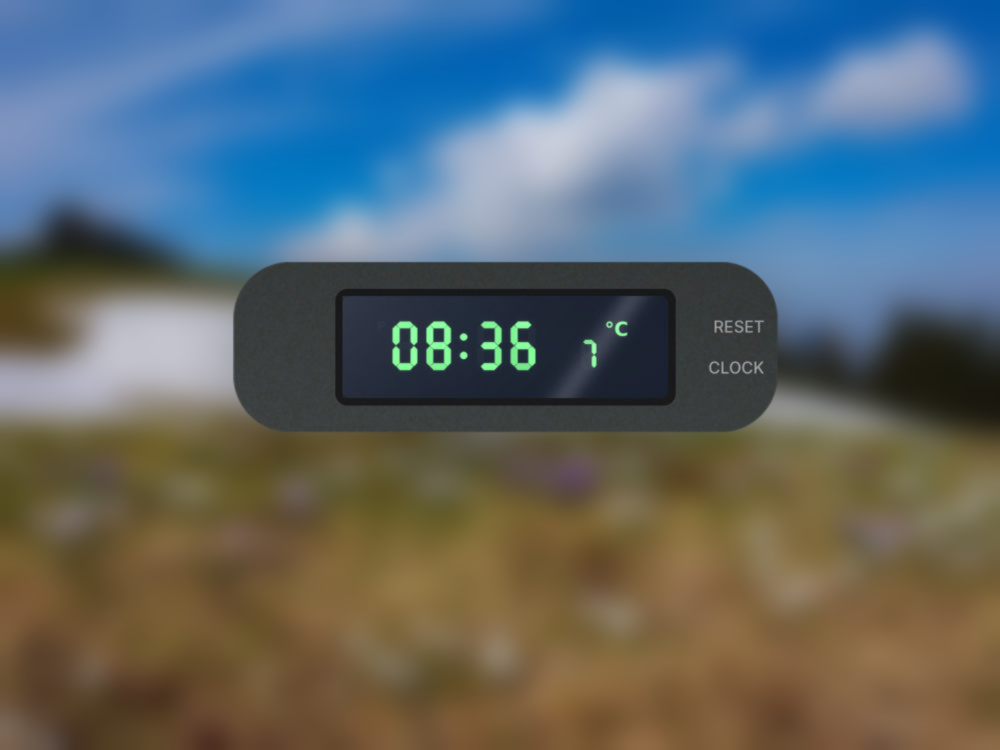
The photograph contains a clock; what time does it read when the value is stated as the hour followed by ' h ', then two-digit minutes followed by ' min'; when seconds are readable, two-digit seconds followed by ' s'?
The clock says 8 h 36 min
